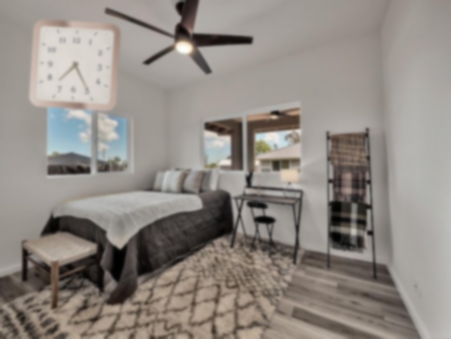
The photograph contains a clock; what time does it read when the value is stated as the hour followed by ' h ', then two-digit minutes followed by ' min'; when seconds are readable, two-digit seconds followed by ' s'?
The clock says 7 h 25 min
